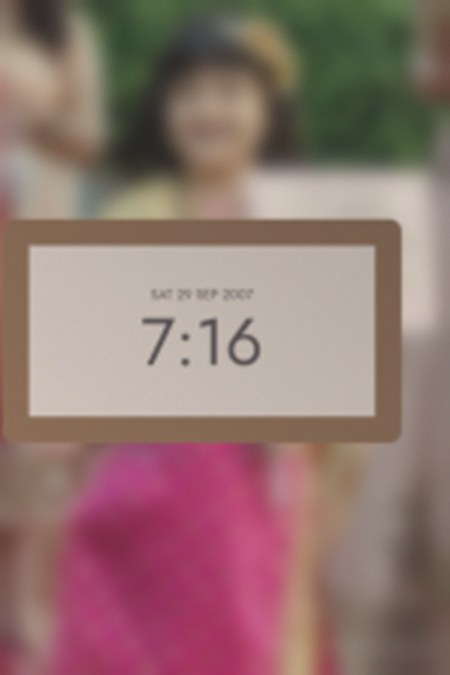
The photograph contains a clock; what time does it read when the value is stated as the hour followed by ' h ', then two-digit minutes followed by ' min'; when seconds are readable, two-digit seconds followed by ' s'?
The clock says 7 h 16 min
